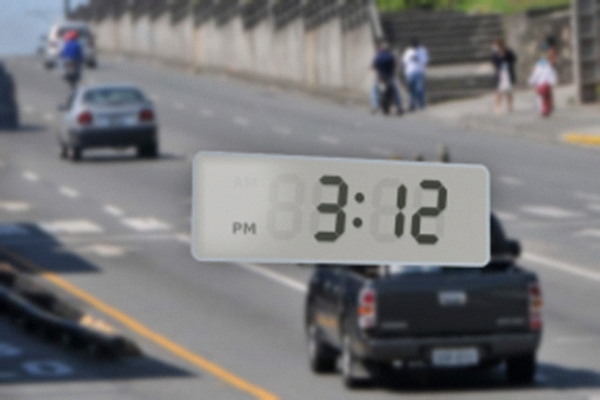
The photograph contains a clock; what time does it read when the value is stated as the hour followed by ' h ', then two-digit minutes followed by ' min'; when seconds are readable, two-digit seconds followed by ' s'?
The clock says 3 h 12 min
